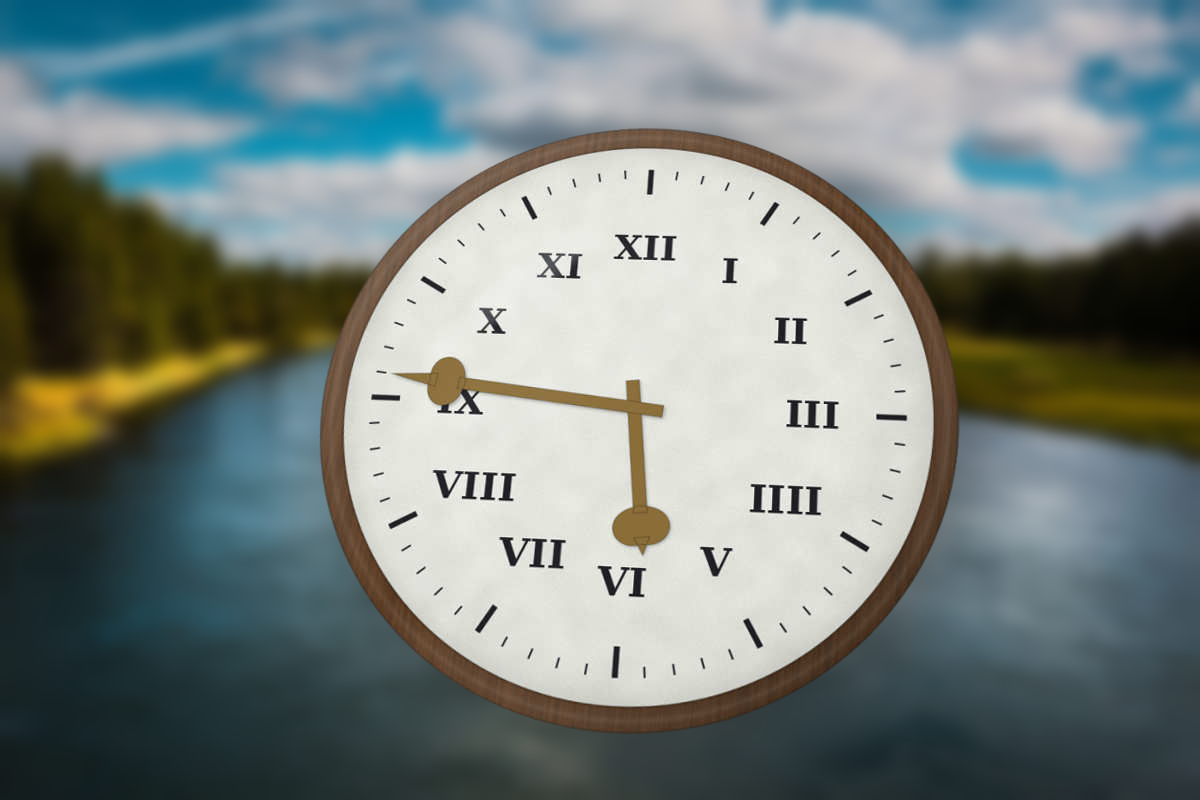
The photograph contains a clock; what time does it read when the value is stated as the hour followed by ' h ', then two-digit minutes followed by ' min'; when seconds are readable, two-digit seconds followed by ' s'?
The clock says 5 h 46 min
